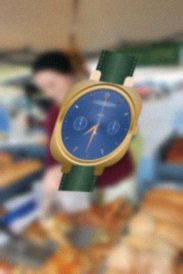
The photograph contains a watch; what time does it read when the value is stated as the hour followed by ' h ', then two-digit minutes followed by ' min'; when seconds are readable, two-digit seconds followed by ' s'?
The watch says 7 h 31 min
